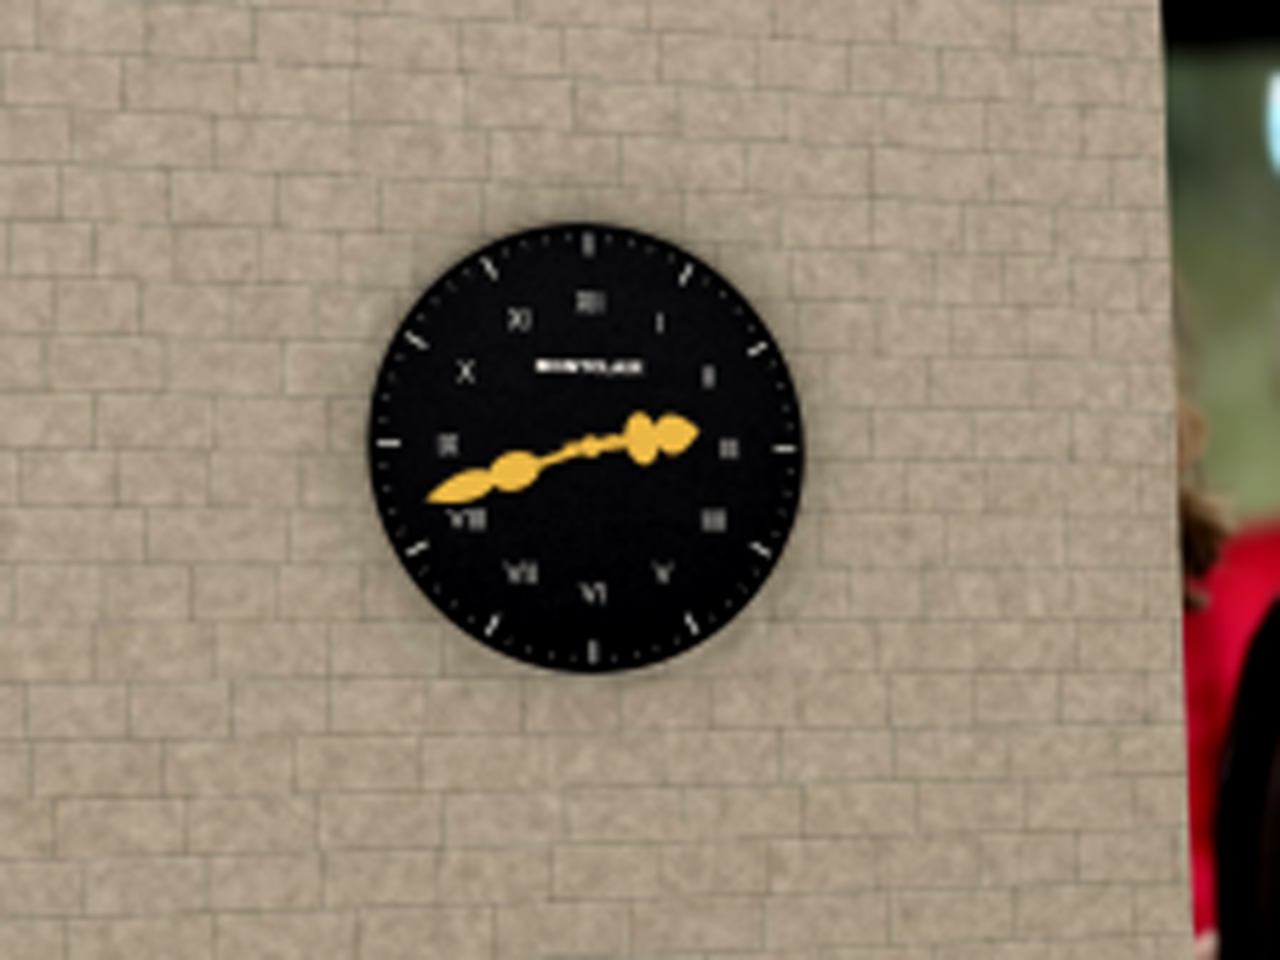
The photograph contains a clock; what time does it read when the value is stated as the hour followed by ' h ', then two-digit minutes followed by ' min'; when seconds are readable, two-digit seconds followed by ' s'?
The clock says 2 h 42 min
